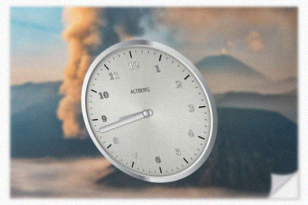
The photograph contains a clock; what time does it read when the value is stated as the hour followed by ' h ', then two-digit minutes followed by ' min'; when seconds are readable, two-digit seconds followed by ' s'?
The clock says 8 h 43 min
